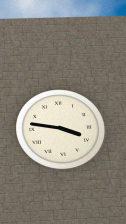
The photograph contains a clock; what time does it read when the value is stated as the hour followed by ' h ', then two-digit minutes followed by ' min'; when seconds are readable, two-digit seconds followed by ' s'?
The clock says 3 h 47 min
